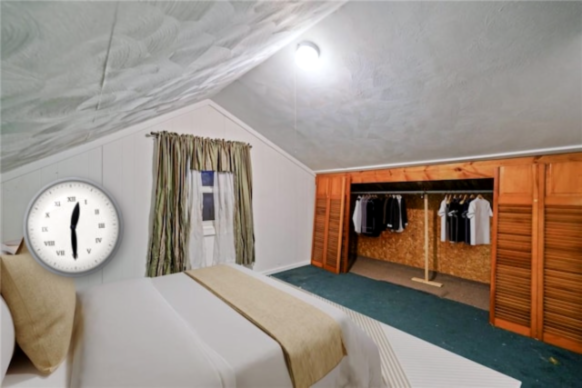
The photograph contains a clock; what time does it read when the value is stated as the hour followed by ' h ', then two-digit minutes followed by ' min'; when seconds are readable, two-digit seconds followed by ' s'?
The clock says 12 h 30 min
